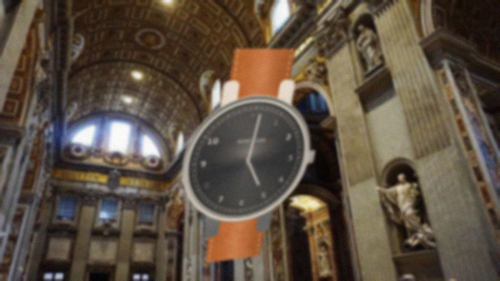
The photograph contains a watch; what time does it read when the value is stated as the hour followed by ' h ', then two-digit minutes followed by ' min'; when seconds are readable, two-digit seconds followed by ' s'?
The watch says 5 h 01 min
